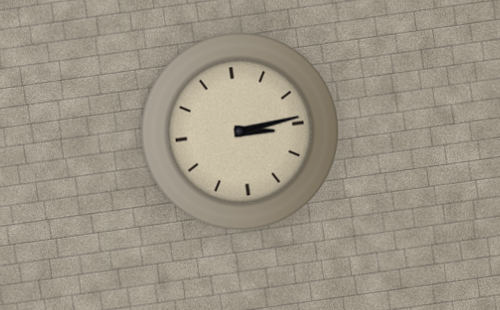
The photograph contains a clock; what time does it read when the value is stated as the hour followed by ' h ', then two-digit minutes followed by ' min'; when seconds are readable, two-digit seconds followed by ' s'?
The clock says 3 h 14 min
